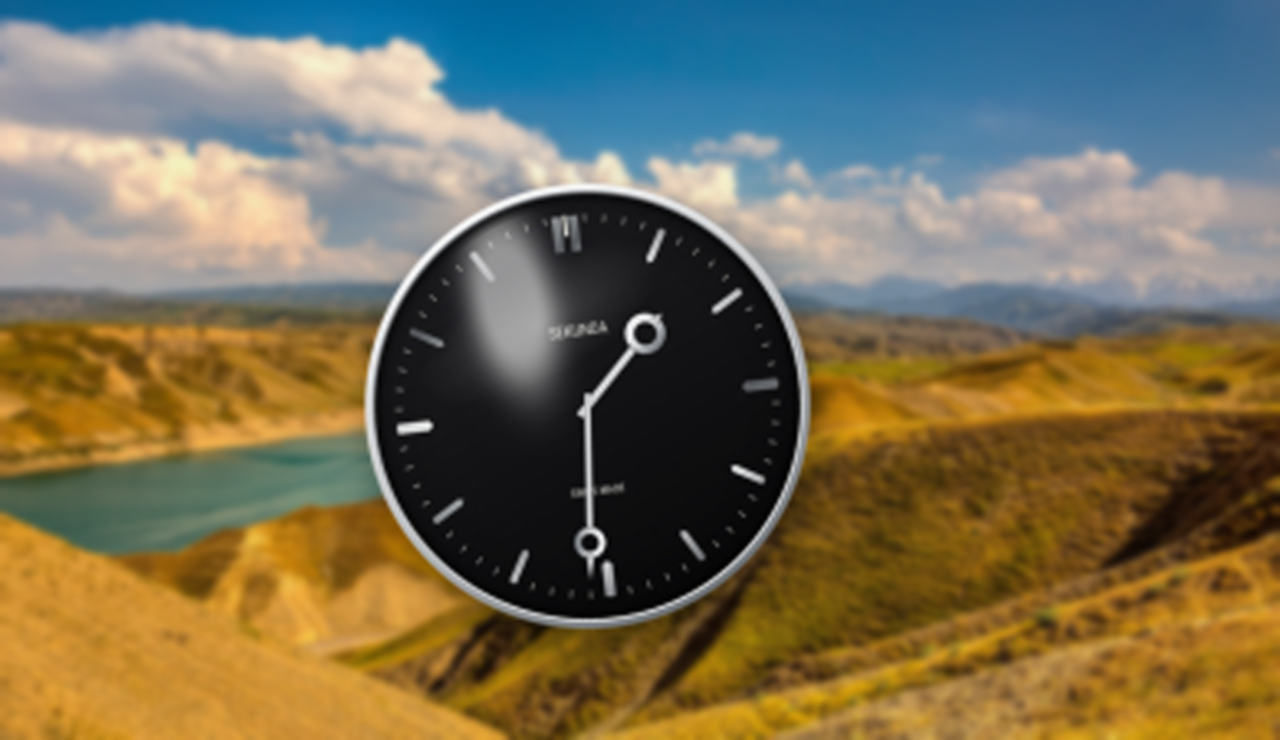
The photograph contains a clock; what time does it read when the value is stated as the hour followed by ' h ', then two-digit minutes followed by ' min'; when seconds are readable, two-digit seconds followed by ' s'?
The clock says 1 h 31 min
